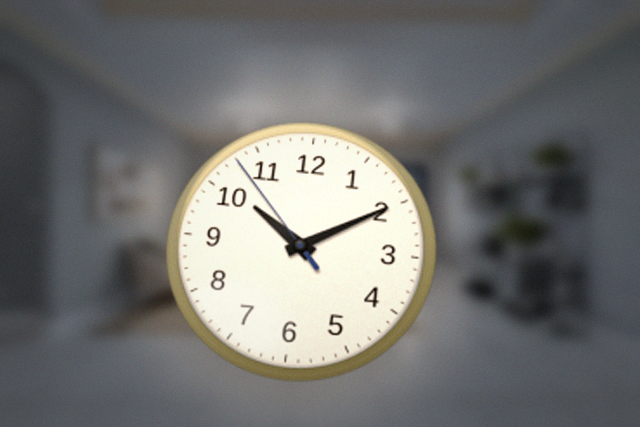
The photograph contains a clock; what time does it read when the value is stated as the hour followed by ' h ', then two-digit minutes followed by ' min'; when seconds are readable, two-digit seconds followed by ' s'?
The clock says 10 h 09 min 53 s
